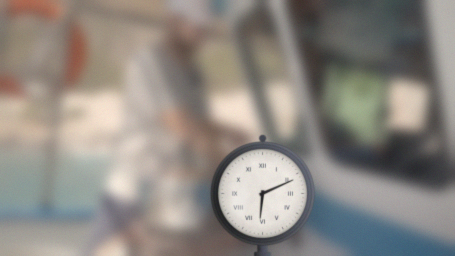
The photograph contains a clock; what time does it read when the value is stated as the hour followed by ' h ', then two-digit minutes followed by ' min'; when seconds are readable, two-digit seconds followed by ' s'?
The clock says 6 h 11 min
